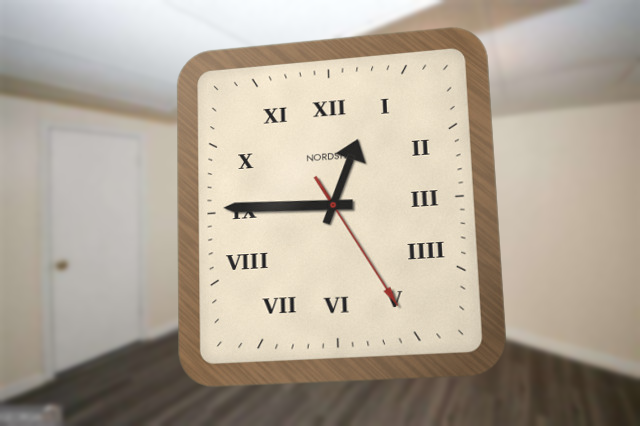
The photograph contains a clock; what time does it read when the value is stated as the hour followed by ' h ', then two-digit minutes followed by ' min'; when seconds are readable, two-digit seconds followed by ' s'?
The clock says 12 h 45 min 25 s
